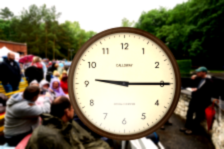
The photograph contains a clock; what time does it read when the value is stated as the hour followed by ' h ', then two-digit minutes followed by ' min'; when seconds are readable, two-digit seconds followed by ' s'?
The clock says 9 h 15 min
